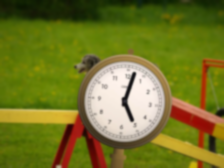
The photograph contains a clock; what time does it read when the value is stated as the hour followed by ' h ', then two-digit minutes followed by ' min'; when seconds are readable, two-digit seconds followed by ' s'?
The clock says 5 h 02 min
